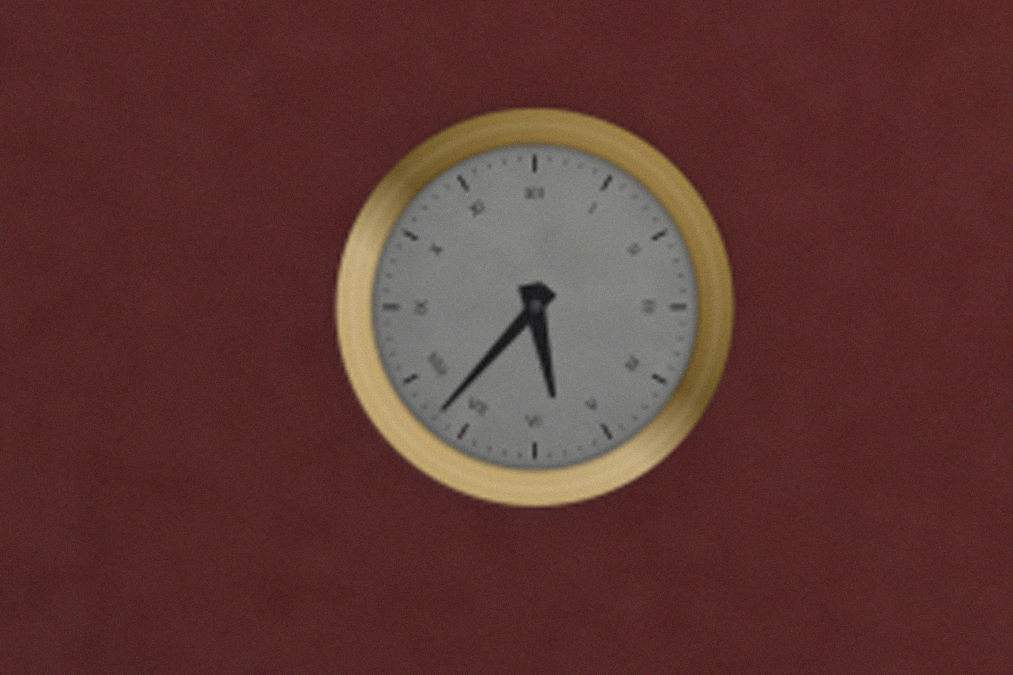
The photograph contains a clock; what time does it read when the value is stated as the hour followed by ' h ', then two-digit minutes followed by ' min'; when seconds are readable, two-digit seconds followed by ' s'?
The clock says 5 h 37 min
